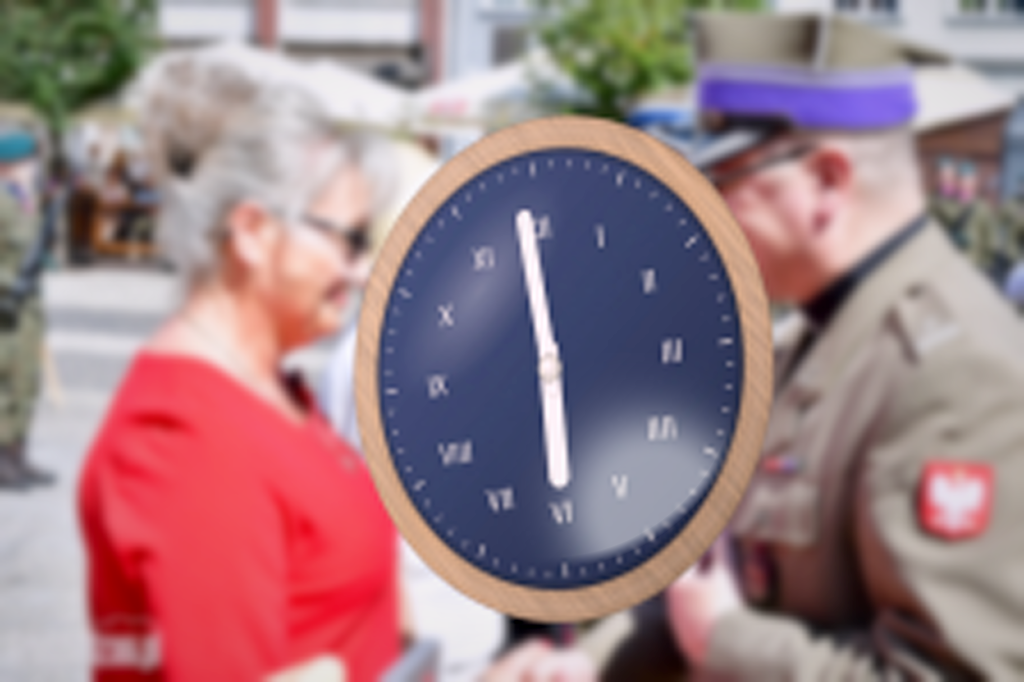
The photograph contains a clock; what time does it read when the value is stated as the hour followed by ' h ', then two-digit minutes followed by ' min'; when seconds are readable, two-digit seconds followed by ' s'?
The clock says 5 h 59 min
